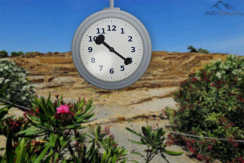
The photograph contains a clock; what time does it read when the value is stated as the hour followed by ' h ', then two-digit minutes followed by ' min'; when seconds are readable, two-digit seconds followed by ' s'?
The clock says 10 h 21 min
